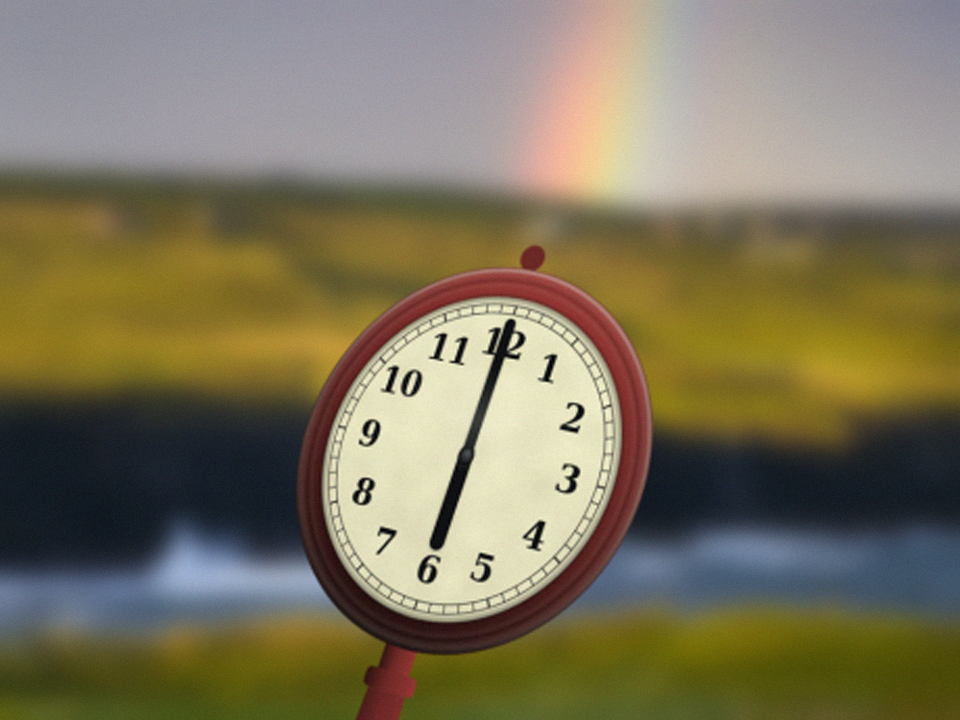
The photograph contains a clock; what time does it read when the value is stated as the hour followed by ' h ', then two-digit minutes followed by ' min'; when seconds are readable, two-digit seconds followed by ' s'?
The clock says 6 h 00 min
